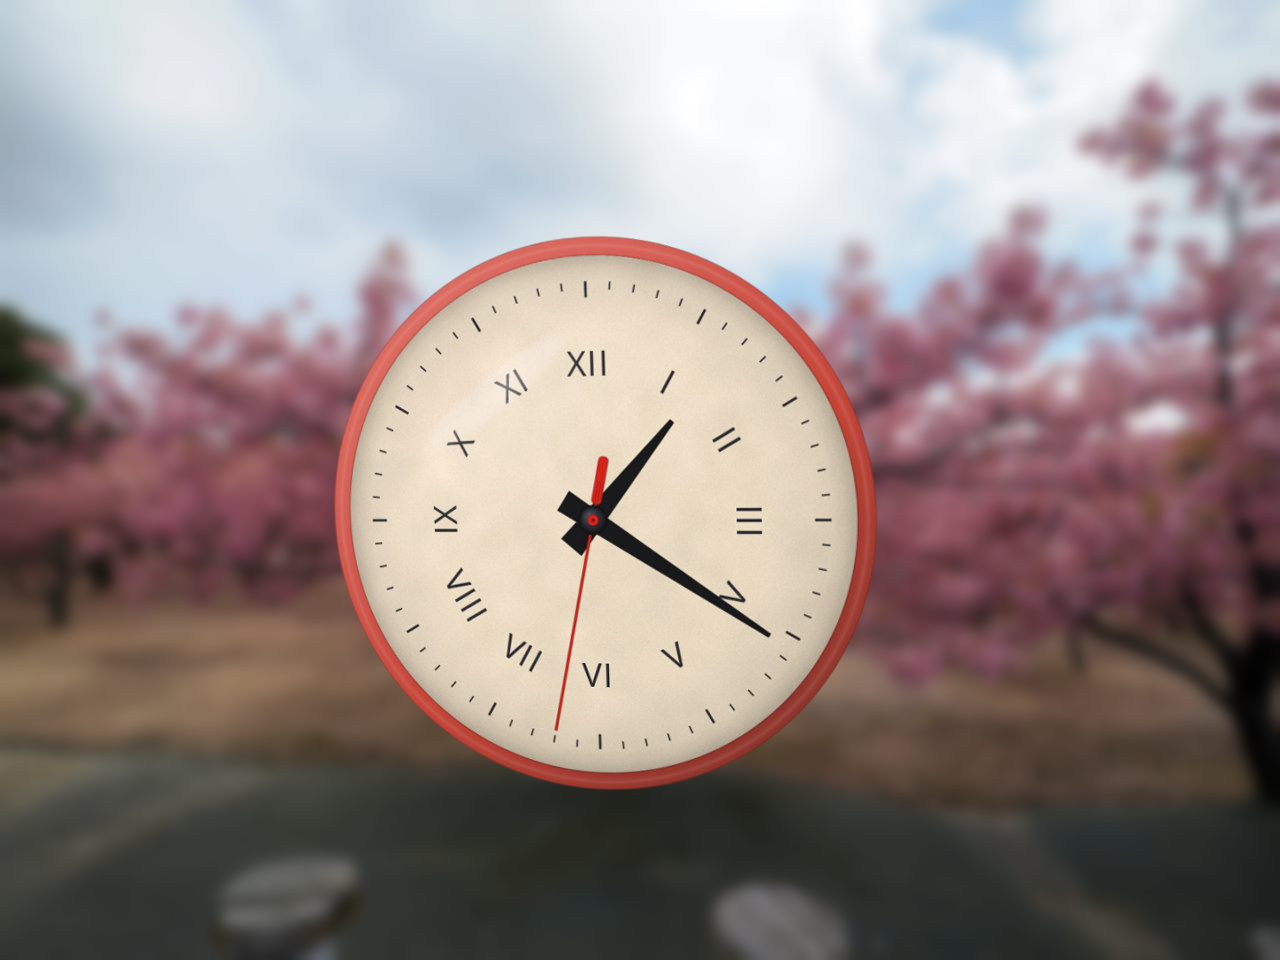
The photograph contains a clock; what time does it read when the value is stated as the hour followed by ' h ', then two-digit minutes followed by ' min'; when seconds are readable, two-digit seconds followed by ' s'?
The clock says 1 h 20 min 32 s
